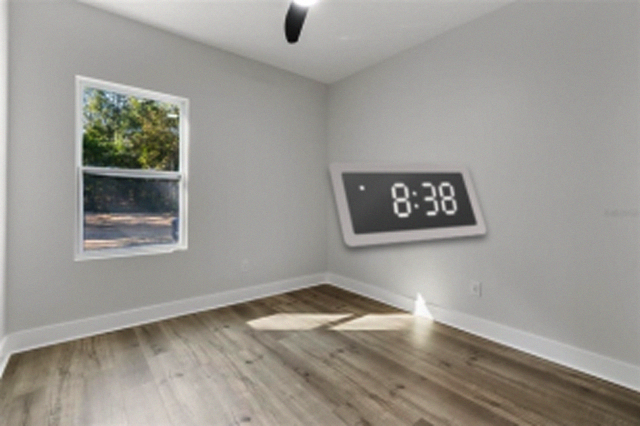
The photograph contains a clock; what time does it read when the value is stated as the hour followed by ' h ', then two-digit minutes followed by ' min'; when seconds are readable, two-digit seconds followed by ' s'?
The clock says 8 h 38 min
